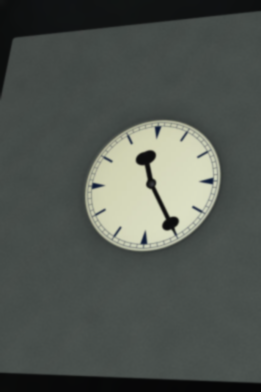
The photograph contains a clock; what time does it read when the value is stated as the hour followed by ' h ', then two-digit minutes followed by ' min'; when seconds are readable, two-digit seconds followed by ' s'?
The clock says 11 h 25 min
